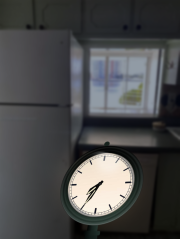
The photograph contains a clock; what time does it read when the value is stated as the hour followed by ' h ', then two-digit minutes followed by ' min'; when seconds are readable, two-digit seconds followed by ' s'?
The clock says 7 h 35 min
